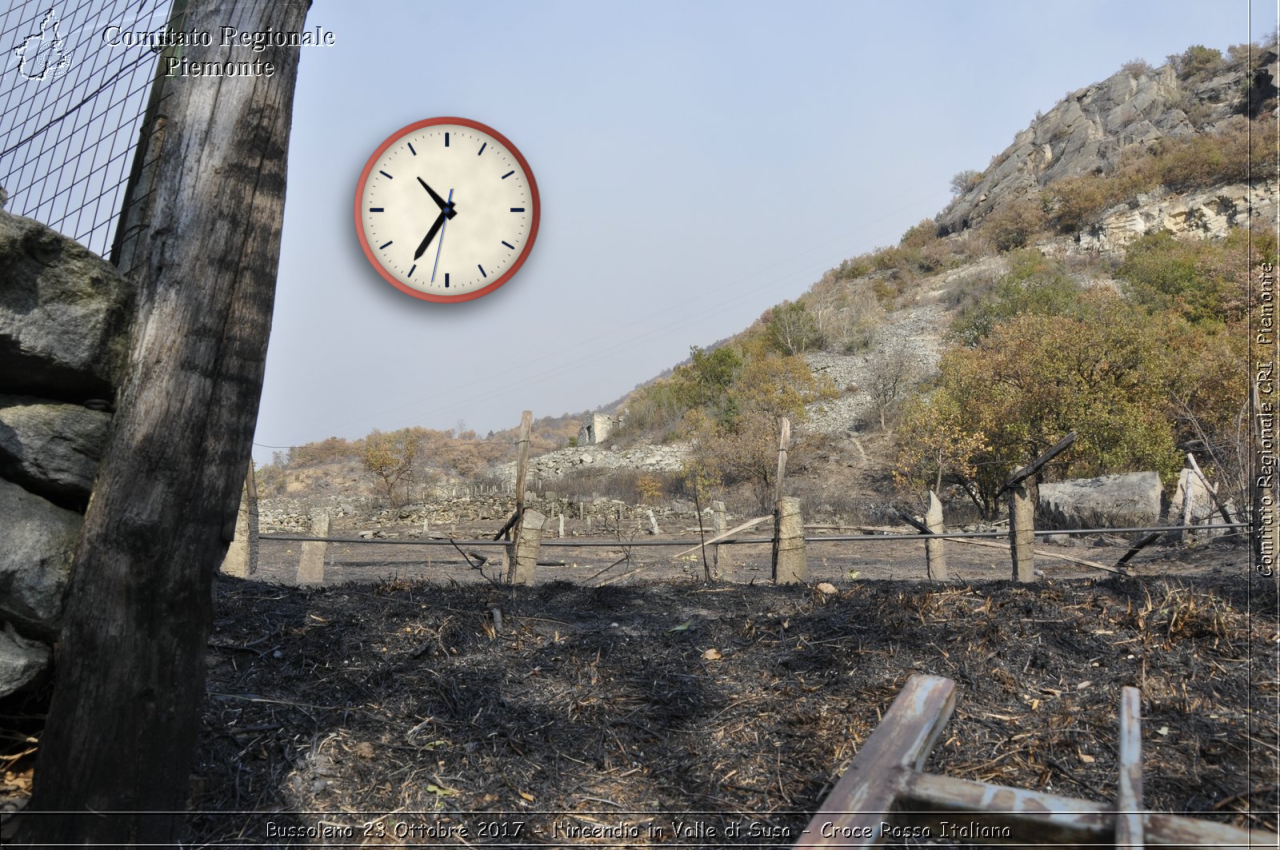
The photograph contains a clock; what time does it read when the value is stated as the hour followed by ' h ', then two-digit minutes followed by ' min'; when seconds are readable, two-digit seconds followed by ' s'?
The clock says 10 h 35 min 32 s
